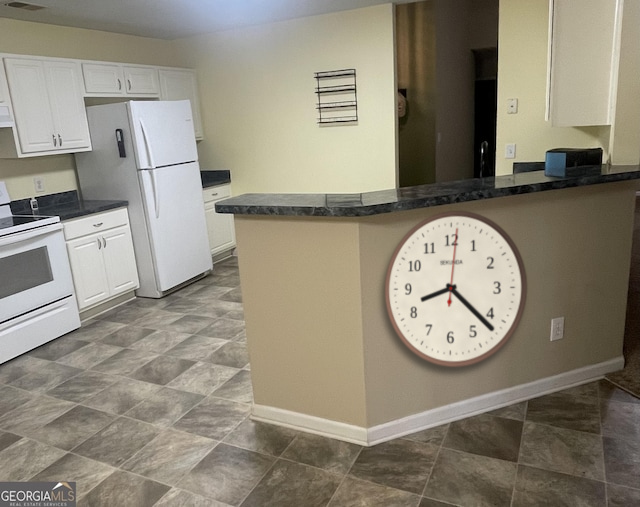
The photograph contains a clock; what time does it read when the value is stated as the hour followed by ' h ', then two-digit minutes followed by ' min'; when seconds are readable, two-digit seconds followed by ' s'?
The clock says 8 h 22 min 01 s
